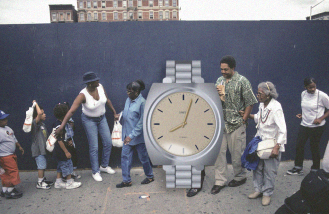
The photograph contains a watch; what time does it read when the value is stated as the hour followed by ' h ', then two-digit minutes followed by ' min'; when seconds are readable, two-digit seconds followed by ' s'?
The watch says 8 h 03 min
